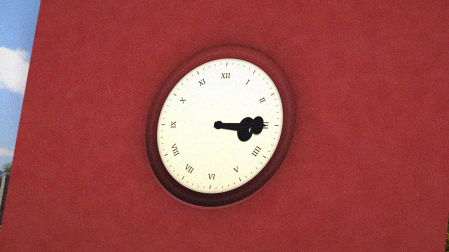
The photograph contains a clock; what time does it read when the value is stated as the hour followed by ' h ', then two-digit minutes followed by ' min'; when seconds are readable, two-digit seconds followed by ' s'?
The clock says 3 h 15 min
